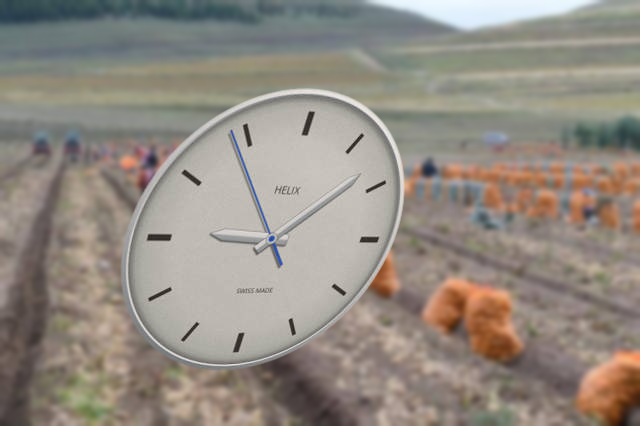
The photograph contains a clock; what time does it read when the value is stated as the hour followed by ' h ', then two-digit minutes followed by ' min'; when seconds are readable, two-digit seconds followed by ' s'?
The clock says 9 h 07 min 54 s
